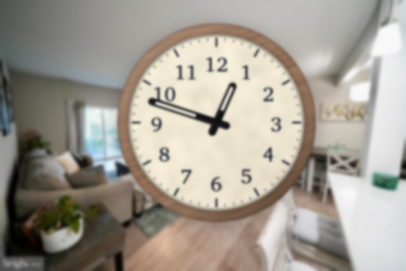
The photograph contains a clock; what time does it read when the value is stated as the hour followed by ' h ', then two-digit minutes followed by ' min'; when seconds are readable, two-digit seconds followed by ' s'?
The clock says 12 h 48 min
